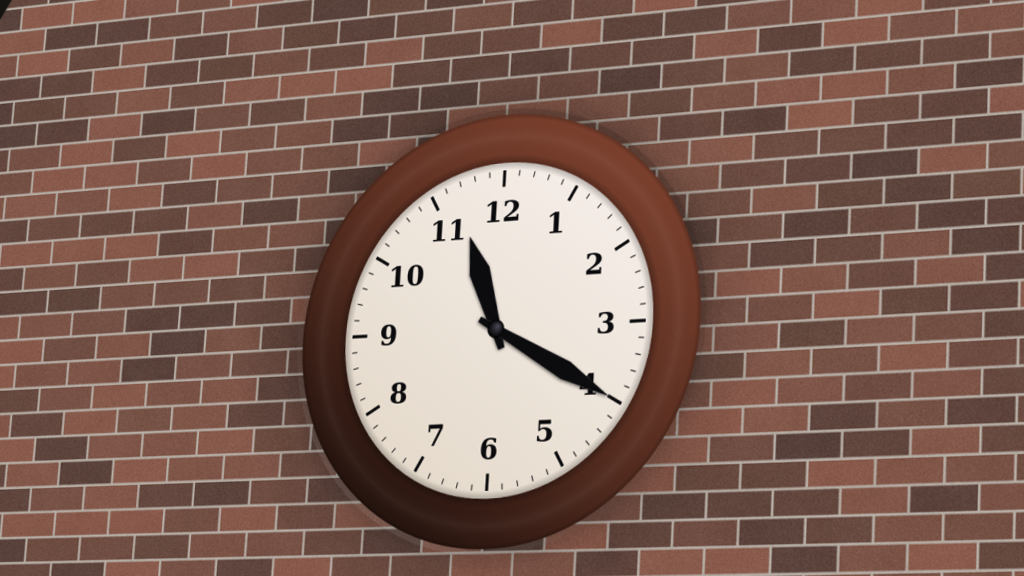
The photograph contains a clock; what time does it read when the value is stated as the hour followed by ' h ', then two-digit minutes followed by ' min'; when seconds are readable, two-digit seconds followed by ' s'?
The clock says 11 h 20 min
